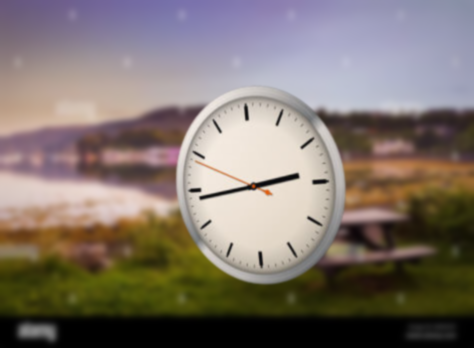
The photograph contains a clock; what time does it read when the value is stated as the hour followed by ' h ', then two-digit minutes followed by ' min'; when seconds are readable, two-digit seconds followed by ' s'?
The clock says 2 h 43 min 49 s
